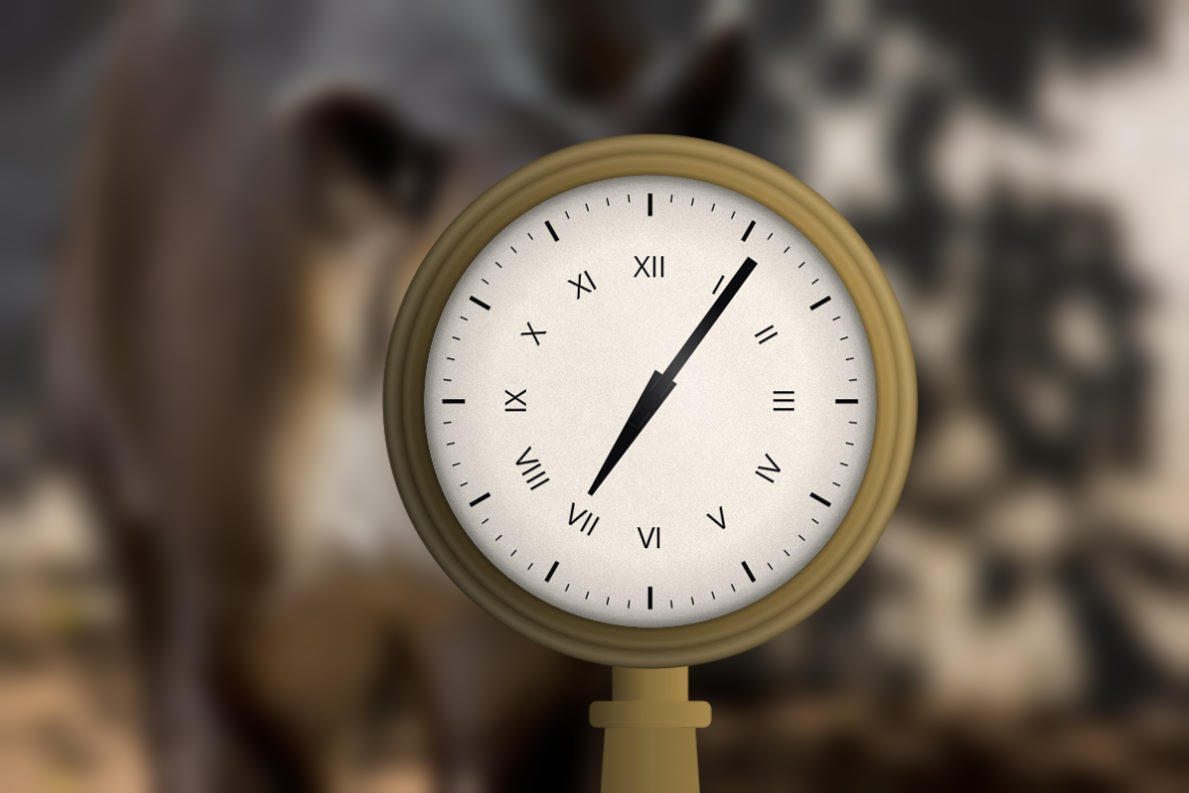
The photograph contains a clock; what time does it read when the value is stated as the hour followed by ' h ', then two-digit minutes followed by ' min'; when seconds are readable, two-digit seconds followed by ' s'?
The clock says 7 h 06 min
